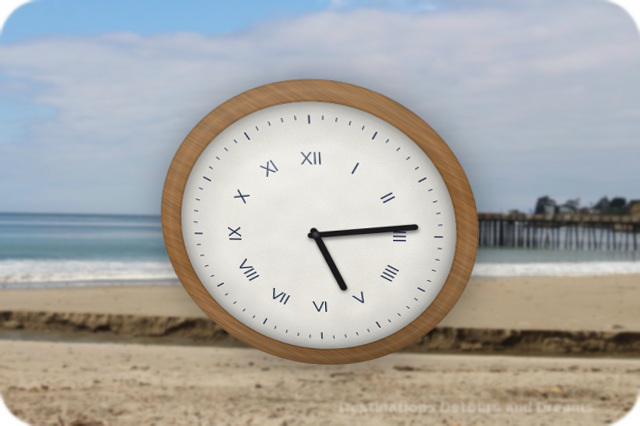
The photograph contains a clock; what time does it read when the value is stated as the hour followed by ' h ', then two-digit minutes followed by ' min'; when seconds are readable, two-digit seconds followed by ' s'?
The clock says 5 h 14 min
